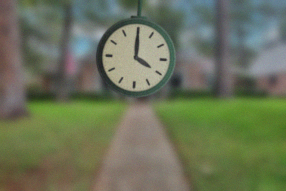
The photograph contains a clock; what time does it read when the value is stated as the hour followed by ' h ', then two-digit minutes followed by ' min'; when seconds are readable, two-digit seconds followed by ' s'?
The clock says 4 h 00 min
